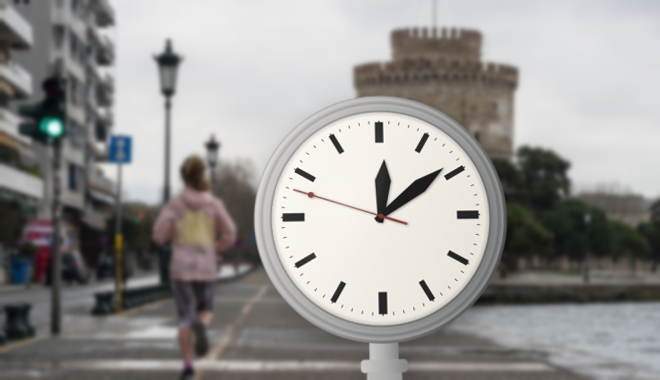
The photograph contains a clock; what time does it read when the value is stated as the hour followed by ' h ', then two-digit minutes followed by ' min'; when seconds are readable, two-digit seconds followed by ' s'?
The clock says 12 h 08 min 48 s
